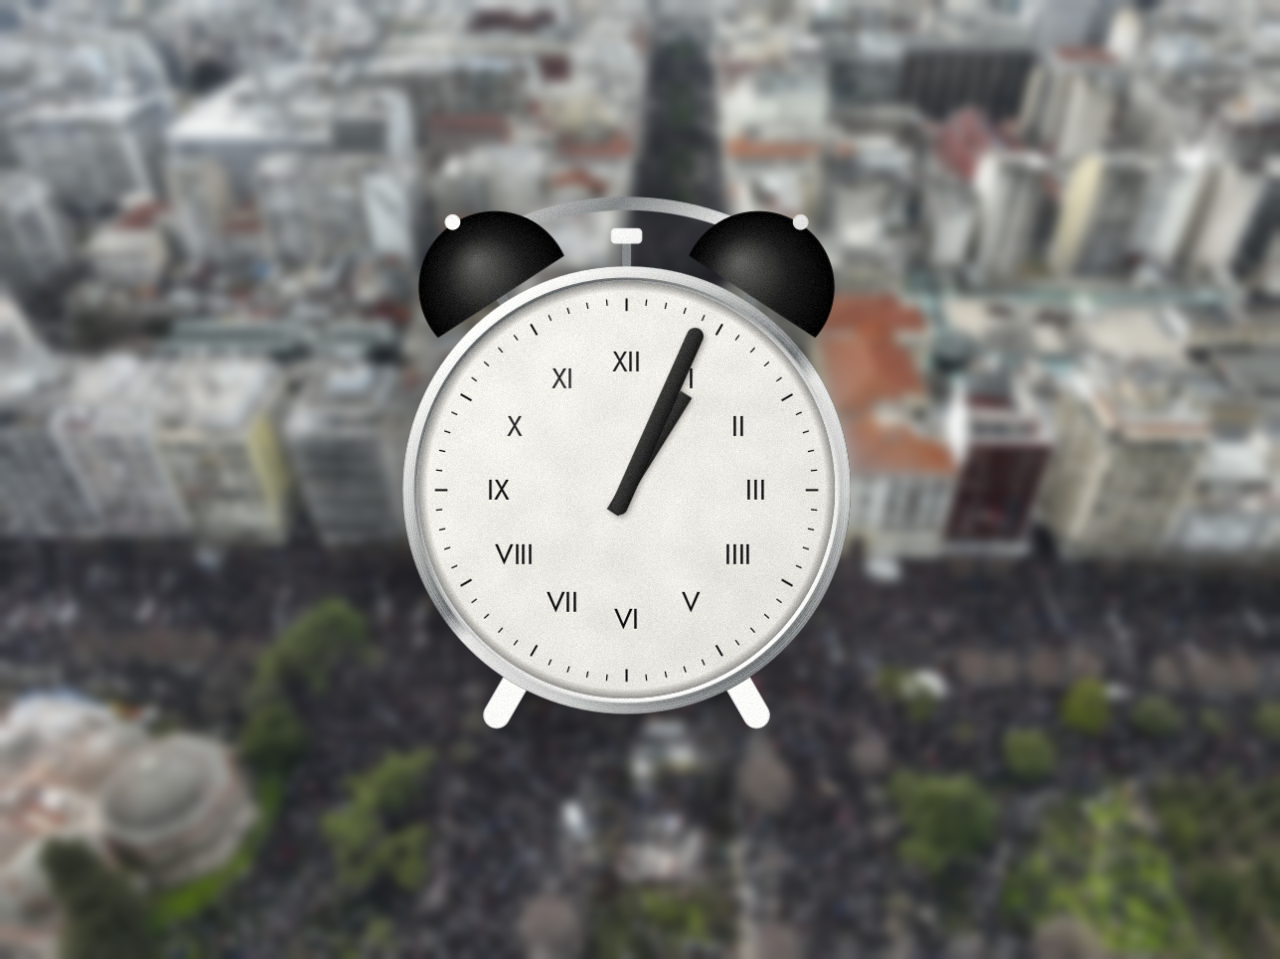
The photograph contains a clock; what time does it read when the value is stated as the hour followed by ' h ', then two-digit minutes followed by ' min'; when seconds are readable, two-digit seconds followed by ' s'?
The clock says 1 h 04 min
